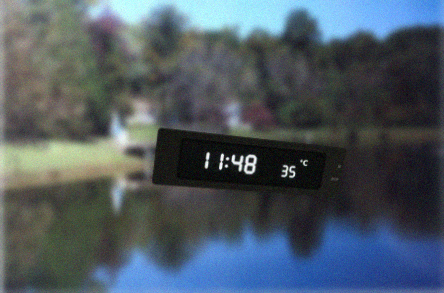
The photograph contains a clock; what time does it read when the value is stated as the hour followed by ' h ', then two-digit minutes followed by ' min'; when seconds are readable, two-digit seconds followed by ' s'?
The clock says 11 h 48 min
